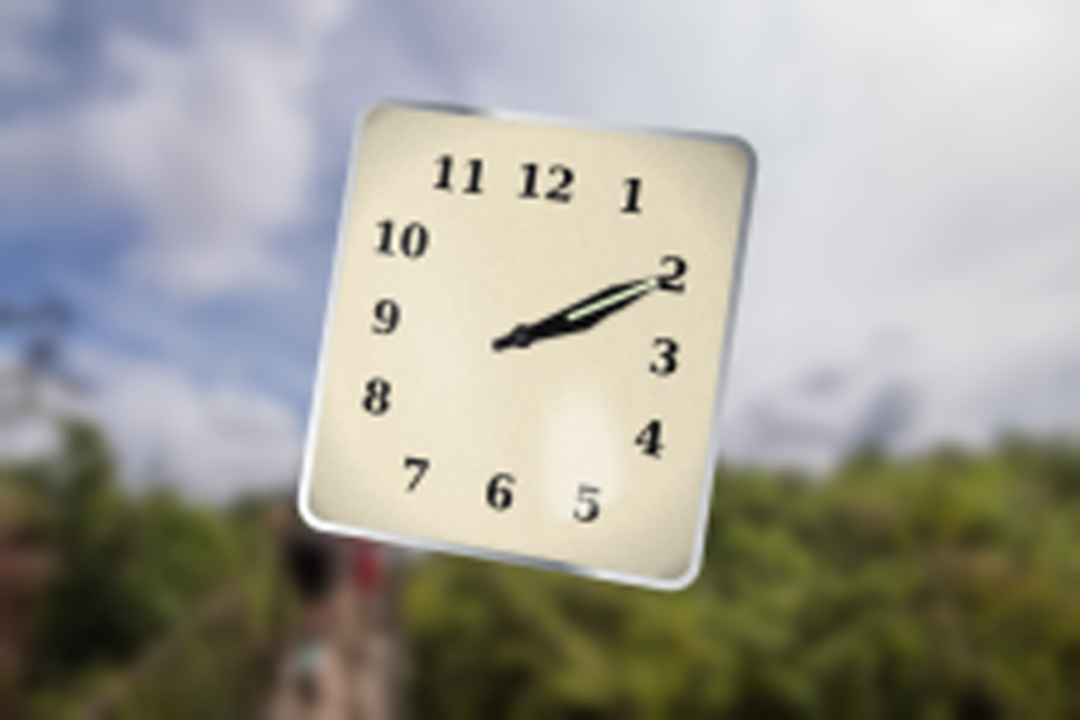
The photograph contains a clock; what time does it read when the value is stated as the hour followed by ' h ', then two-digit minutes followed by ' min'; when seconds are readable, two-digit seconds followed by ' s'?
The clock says 2 h 10 min
